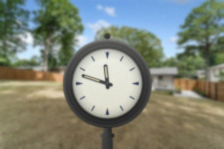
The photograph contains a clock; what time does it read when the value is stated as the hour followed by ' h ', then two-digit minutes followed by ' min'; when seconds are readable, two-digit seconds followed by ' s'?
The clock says 11 h 48 min
